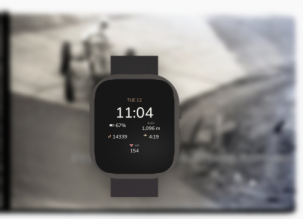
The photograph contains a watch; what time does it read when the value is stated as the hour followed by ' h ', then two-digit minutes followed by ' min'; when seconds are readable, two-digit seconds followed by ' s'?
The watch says 11 h 04 min
